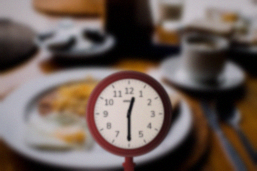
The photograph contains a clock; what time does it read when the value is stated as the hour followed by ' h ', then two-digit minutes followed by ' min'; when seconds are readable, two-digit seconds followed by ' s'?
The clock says 12 h 30 min
